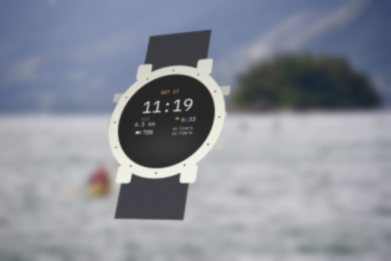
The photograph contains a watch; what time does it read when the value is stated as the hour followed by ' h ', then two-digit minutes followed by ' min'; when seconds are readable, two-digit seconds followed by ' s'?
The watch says 11 h 19 min
